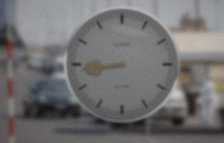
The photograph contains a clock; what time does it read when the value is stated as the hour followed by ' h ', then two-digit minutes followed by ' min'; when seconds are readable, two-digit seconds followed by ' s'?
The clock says 8 h 44 min
